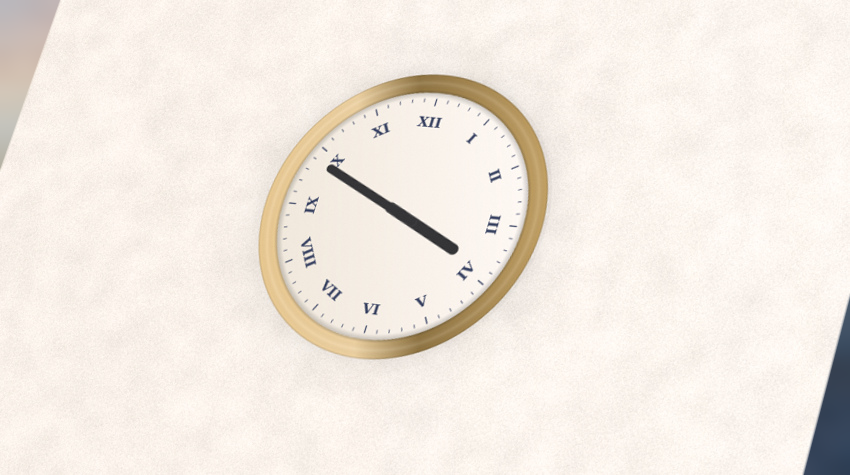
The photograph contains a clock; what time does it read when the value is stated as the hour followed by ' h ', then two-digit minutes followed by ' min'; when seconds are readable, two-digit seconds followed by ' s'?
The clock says 3 h 49 min
